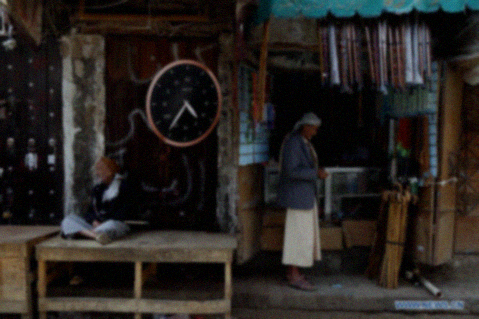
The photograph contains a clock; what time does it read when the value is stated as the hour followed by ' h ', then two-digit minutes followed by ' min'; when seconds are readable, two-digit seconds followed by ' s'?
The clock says 4 h 36 min
